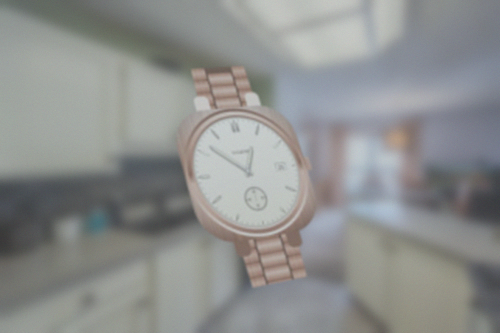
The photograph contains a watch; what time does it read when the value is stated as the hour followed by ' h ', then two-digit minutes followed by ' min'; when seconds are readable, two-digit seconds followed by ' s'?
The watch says 12 h 52 min
